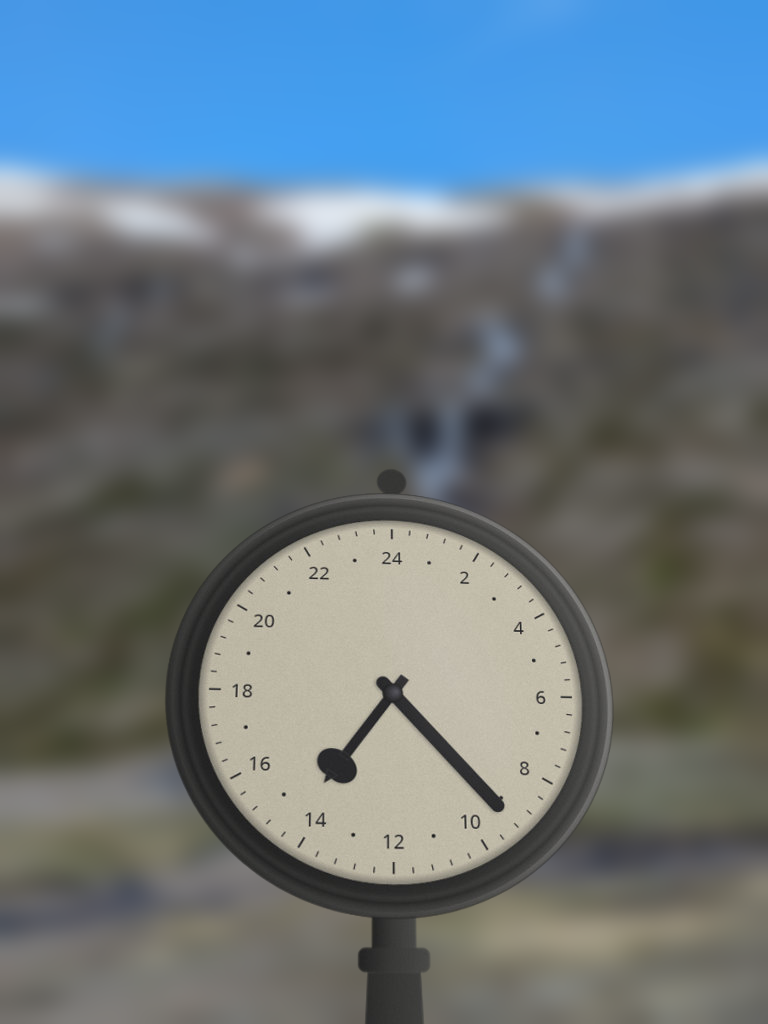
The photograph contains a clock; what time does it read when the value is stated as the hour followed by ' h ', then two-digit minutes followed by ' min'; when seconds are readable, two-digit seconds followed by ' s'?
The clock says 14 h 23 min
